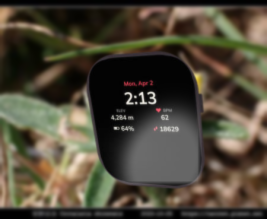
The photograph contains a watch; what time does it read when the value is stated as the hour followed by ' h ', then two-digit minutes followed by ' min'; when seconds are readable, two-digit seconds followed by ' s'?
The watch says 2 h 13 min
